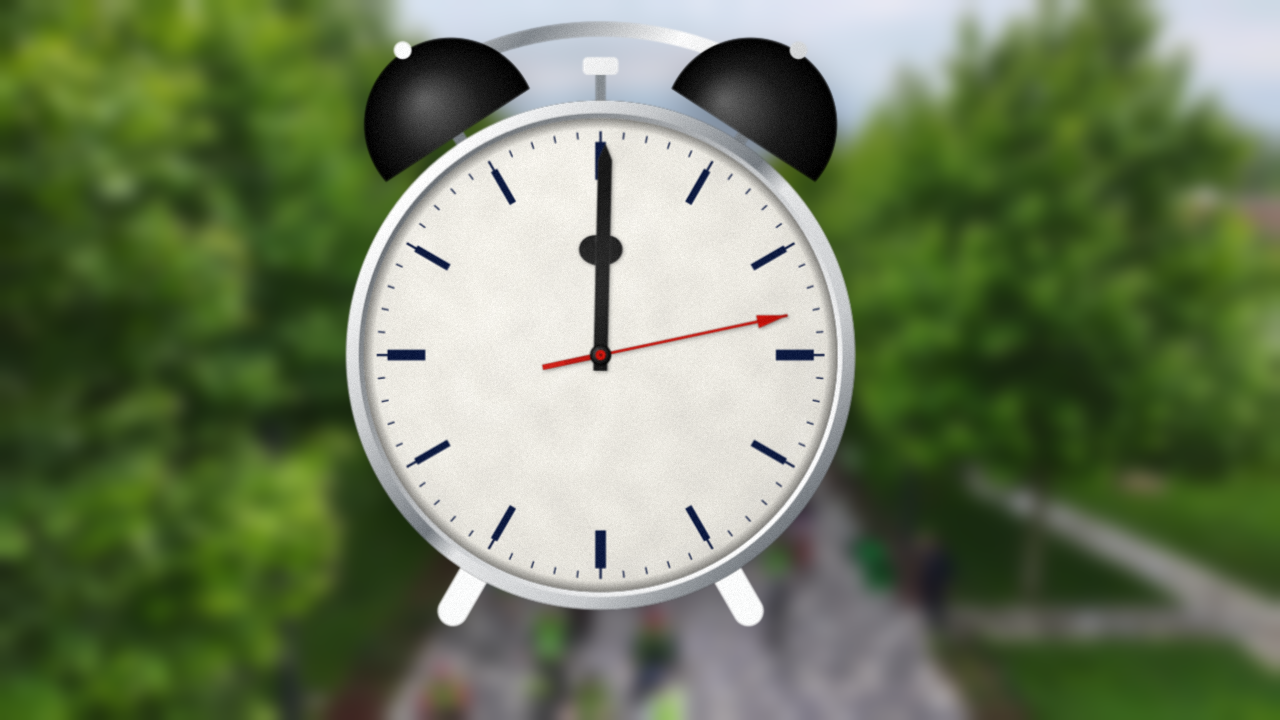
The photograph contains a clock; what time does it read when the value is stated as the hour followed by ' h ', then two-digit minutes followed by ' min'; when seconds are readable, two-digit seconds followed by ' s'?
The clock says 12 h 00 min 13 s
